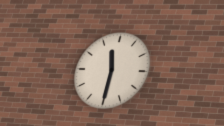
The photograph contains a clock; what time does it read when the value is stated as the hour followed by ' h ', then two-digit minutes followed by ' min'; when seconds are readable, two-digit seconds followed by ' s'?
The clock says 11 h 30 min
